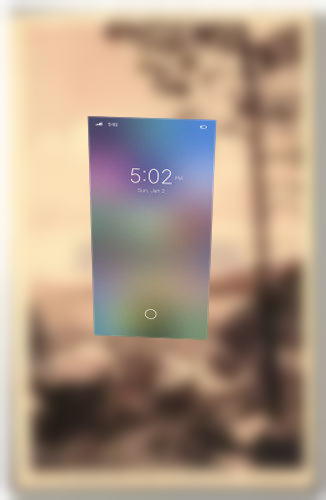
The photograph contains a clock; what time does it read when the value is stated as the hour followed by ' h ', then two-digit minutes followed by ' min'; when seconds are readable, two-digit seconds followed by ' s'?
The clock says 5 h 02 min
